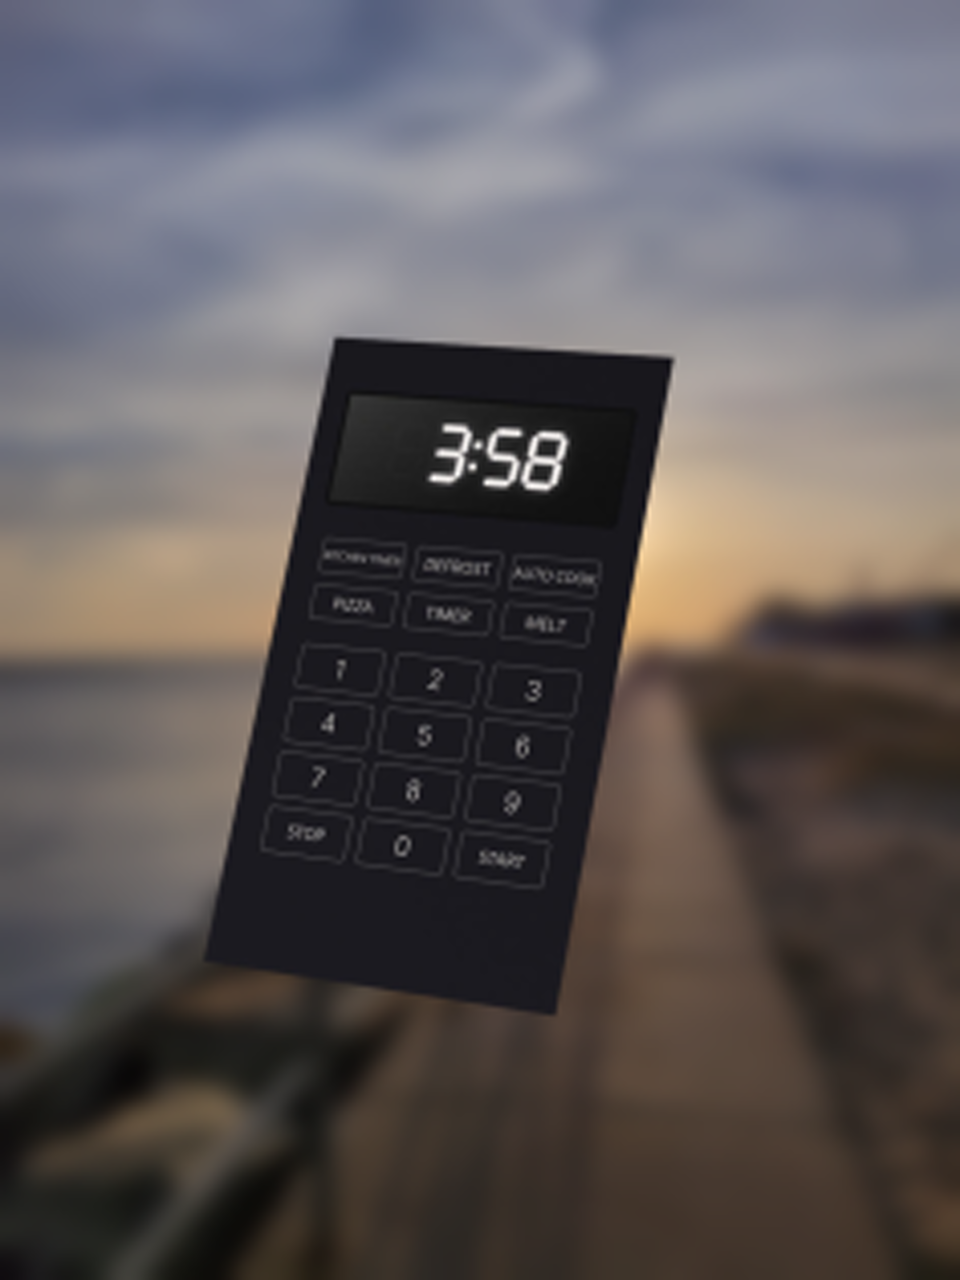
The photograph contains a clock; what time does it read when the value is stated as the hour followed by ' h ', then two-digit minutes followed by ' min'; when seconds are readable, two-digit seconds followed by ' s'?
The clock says 3 h 58 min
